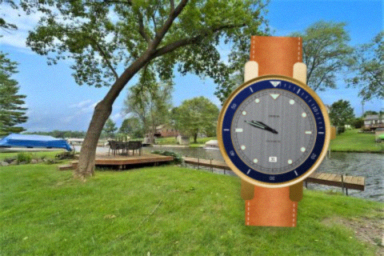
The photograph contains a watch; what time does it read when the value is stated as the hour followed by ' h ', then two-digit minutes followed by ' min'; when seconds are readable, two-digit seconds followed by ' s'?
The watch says 9 h 48 min
